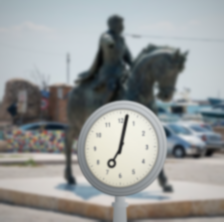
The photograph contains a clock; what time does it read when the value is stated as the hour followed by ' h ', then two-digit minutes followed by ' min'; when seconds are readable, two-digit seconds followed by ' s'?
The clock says 7 h 02 min
